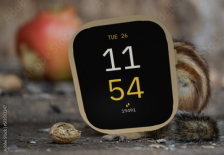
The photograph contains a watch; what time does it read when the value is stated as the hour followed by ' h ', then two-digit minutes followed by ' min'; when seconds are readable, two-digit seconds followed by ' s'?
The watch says 11 h 54 min
